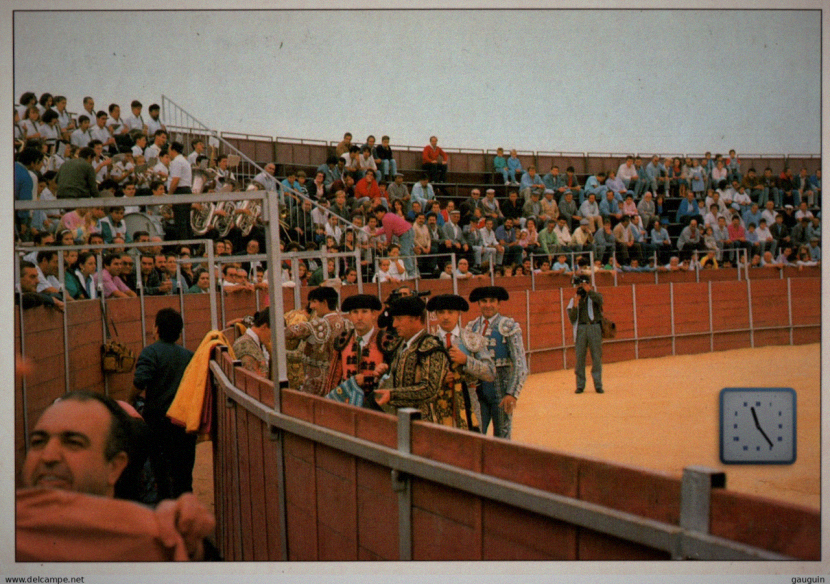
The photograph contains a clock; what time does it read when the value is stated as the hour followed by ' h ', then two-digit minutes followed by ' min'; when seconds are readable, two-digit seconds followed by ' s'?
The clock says 11 h 24 min
